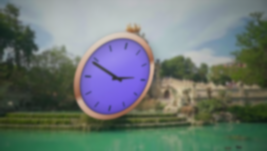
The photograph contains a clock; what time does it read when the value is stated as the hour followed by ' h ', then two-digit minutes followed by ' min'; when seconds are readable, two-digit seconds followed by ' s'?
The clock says 2 h 49 min
